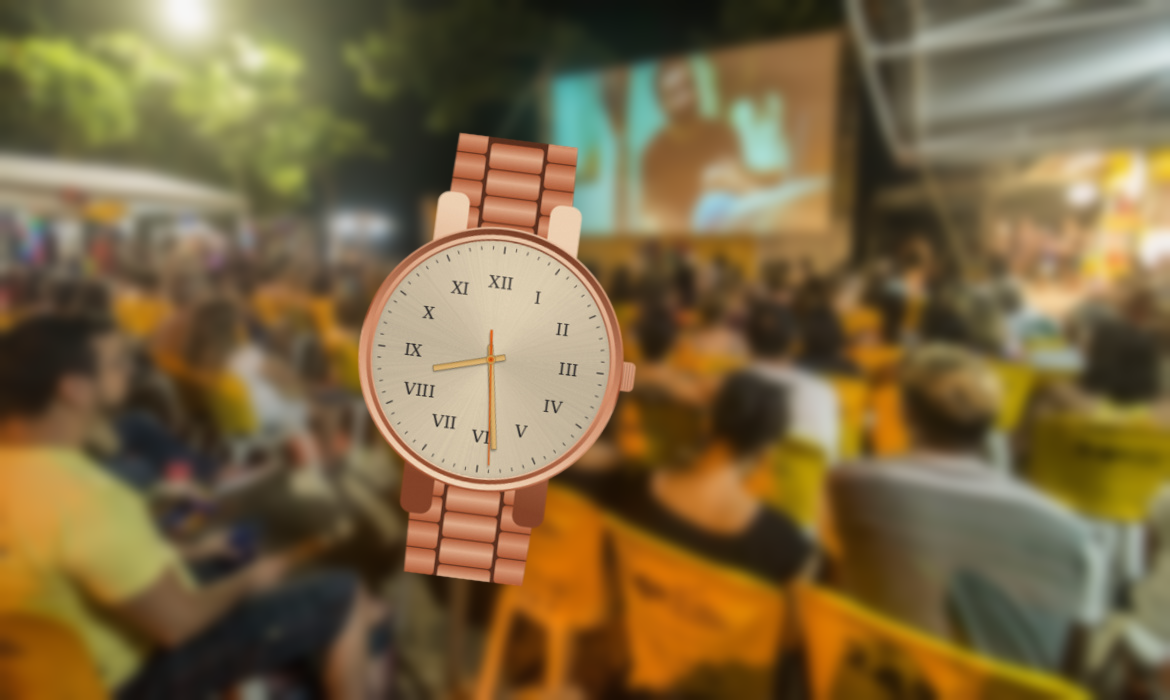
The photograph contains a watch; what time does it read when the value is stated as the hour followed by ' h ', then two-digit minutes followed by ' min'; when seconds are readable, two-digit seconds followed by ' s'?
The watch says 8 h 28 min 29 s
